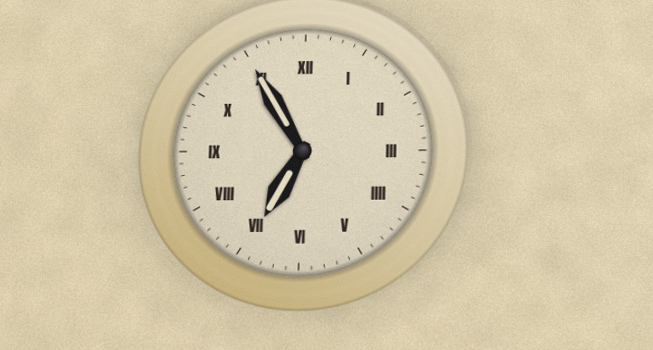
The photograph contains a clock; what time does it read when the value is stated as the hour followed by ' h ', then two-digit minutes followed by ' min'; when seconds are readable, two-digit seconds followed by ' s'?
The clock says 6 h 55 min
